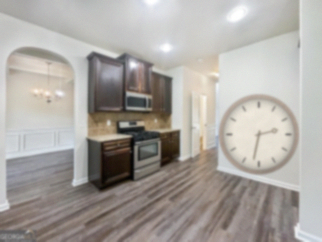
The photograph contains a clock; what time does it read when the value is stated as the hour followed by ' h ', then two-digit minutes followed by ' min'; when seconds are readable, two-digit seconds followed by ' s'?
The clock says 2 h 32 min
